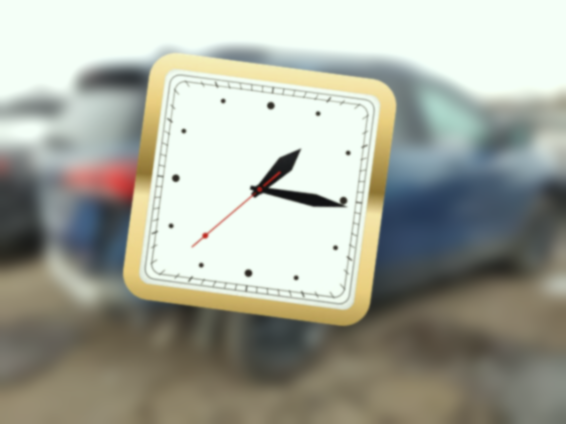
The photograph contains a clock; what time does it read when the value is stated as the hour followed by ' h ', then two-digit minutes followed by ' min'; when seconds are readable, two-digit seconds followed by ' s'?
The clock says 1 h 15 min 37 s
